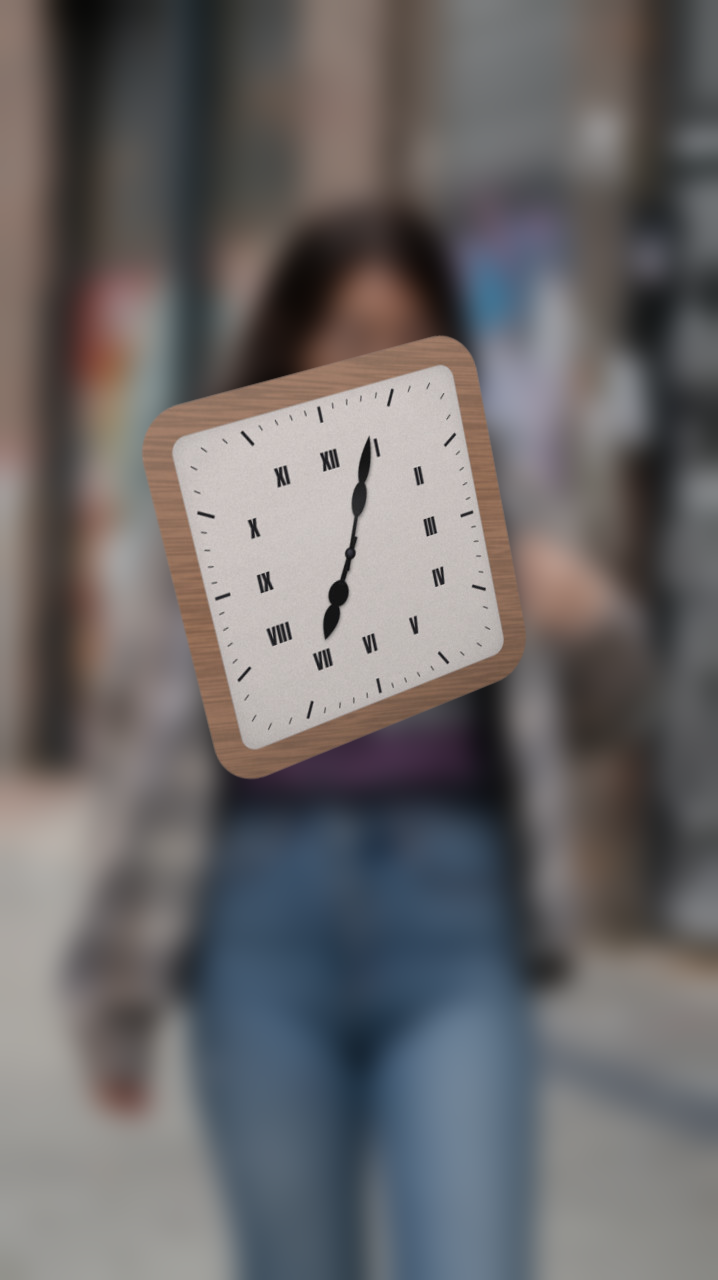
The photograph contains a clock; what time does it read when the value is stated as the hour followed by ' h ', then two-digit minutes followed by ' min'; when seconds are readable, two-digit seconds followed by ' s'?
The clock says 7 h 04 min
